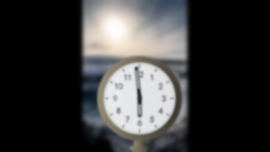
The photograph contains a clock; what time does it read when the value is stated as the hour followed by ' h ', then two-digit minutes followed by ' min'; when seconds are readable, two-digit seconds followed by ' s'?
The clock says 5 h 59 min
